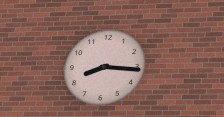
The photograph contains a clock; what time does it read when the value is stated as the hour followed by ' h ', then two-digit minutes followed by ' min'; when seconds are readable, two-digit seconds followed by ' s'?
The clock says 8 h 16 min
